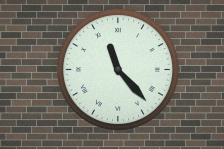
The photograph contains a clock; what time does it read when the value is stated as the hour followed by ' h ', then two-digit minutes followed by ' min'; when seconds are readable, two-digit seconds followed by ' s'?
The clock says 11 h 23 min
